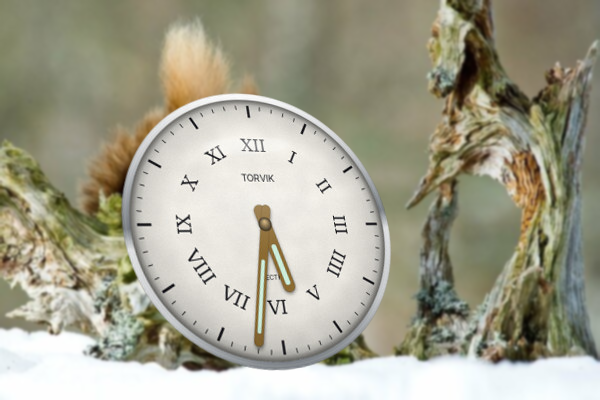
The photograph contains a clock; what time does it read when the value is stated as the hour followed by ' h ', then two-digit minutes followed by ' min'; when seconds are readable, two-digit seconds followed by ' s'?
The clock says 5 h 32 min
